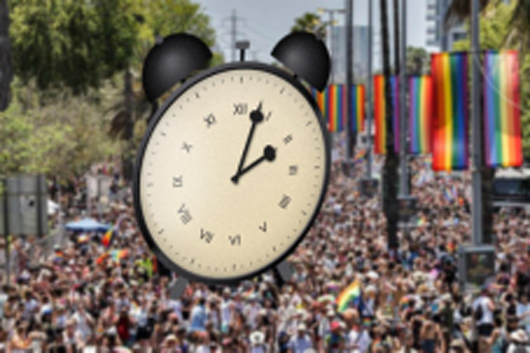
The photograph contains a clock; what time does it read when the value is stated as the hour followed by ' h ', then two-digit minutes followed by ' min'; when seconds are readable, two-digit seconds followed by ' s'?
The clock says 2 h 03 min
